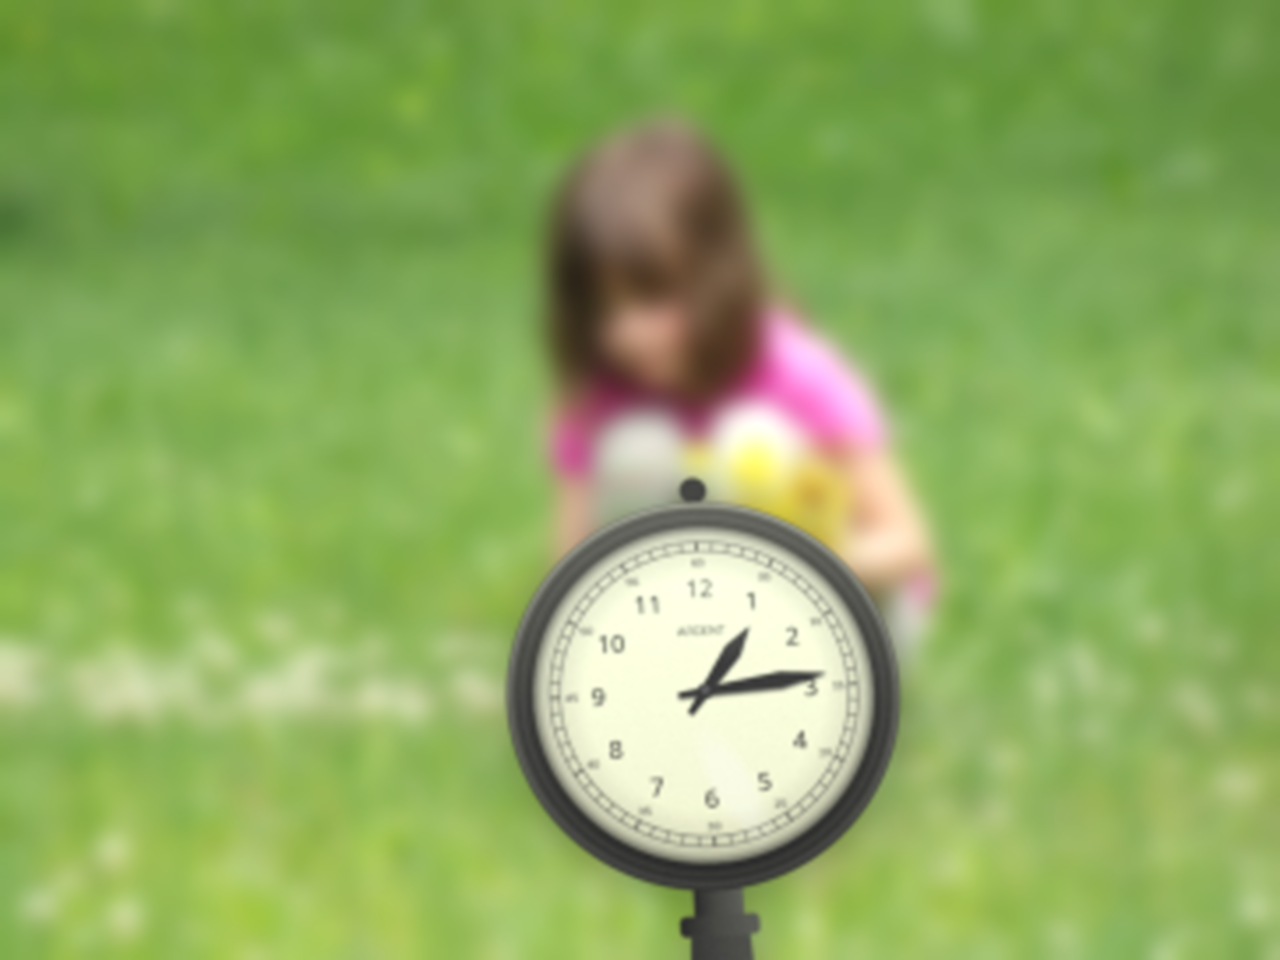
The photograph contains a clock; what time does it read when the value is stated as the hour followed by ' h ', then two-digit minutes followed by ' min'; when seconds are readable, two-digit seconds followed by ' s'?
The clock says 1 h 14 min
